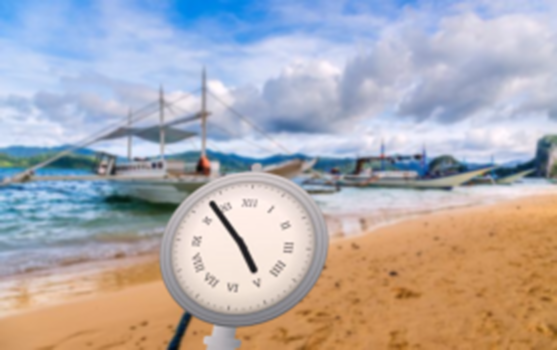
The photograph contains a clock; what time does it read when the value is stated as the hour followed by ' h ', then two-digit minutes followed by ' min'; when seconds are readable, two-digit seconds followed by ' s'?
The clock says 4 h 53 min
